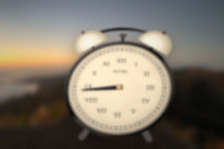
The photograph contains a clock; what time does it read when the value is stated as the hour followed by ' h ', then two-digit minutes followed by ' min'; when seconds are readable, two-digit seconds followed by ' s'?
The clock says 8 h 44 min
